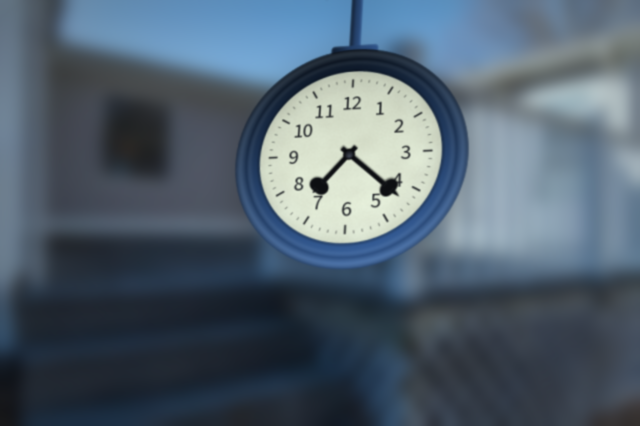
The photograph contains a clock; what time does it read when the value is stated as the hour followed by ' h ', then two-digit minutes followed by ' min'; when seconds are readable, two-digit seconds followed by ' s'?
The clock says 7 h 22 min
